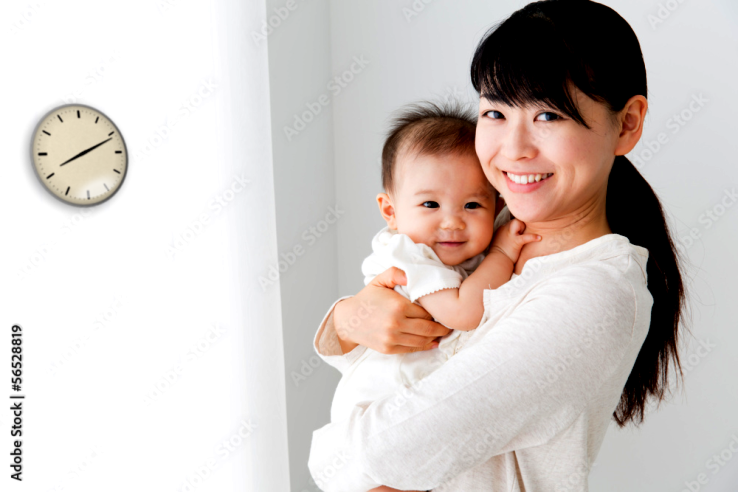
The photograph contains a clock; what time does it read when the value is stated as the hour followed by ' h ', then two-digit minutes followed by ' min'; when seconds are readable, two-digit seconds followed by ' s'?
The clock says 8 h 11 min
